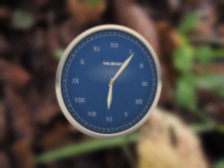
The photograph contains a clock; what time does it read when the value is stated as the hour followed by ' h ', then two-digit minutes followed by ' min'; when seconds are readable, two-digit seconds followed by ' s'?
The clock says 6 h 06 min
